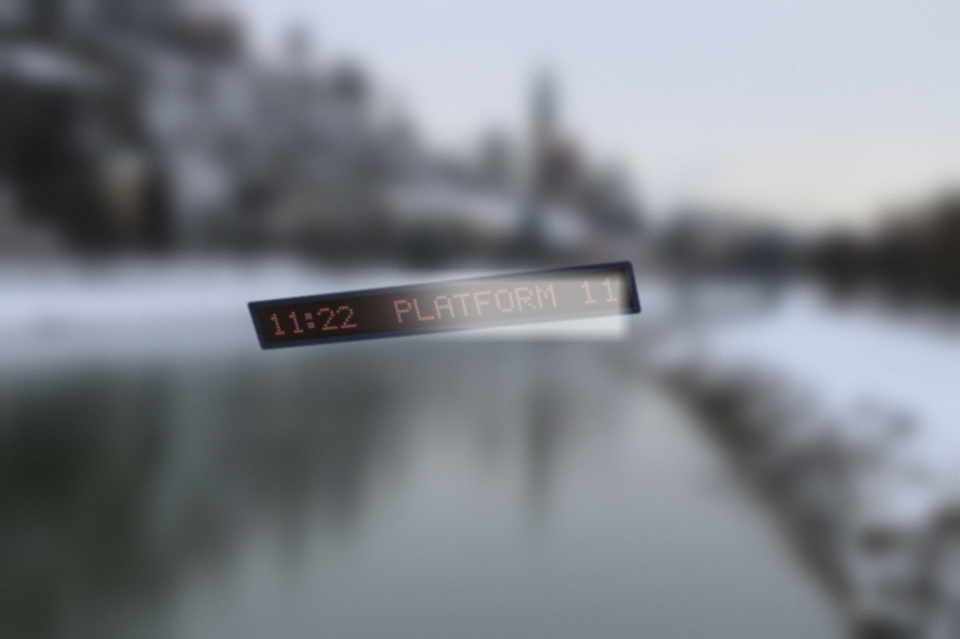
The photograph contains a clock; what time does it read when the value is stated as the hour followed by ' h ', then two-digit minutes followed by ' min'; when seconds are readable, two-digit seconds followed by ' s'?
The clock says 11 h 22 min
